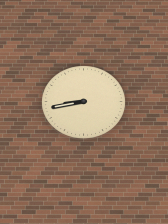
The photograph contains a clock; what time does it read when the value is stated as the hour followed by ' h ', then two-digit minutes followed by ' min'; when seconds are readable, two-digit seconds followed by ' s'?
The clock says 8 h 43 min
